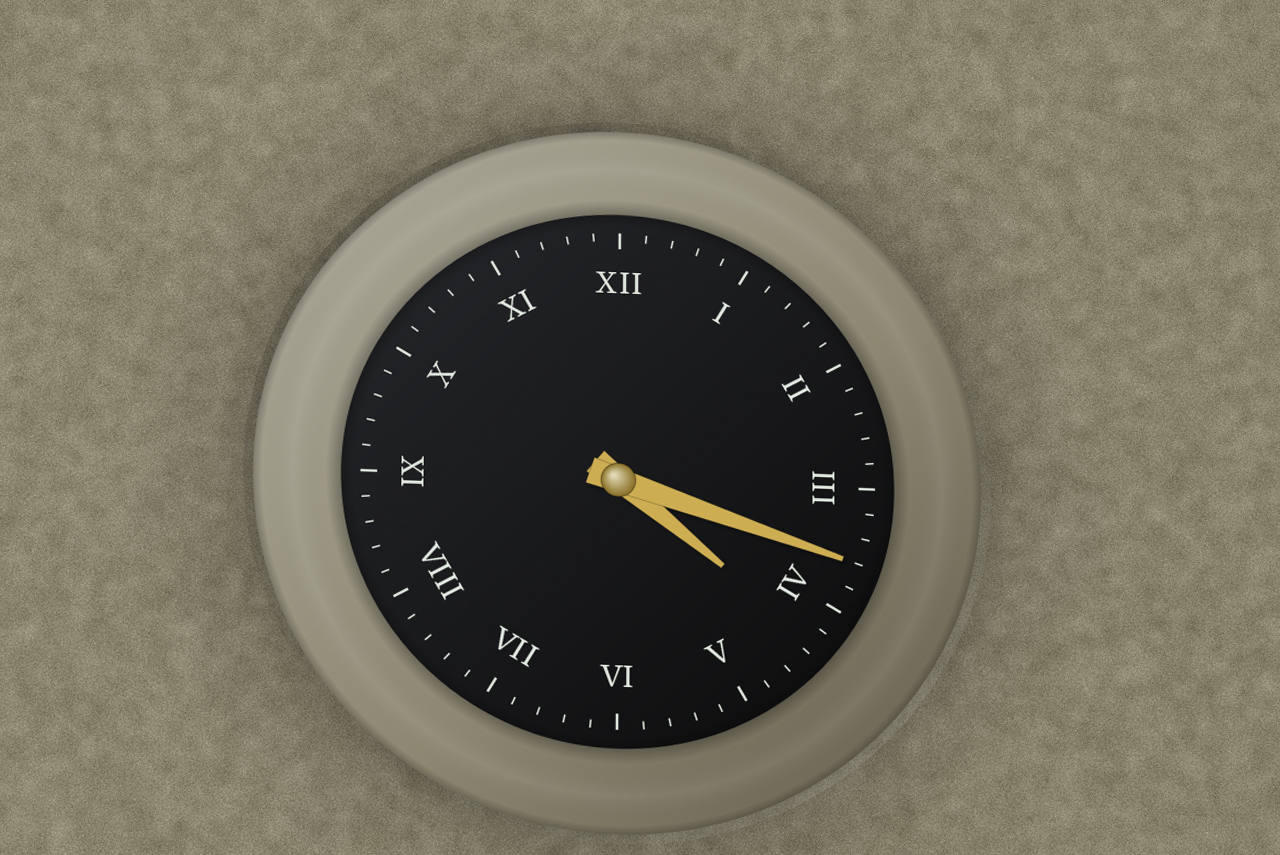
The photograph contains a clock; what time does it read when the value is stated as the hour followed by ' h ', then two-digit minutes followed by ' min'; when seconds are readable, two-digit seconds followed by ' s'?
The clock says 4 h 18 min
